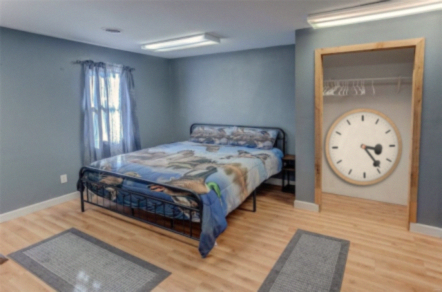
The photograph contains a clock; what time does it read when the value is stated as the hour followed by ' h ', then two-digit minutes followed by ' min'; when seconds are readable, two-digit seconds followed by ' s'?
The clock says 3 h 24 min
